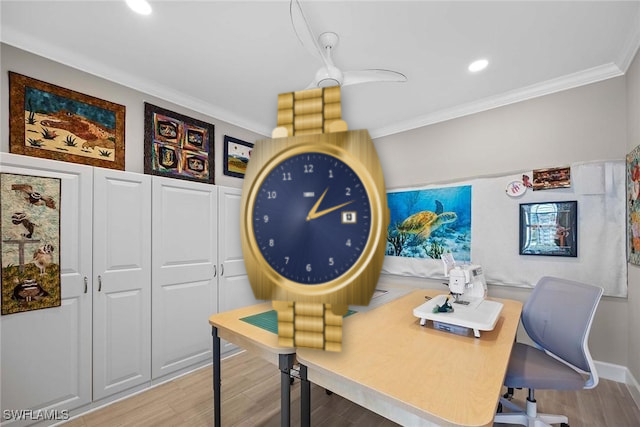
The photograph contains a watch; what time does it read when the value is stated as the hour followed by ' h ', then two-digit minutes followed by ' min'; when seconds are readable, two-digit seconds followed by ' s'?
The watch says 1 h 12 min
